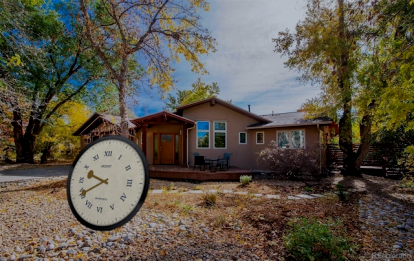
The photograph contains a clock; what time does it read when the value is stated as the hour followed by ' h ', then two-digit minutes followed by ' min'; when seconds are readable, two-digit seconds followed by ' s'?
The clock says 9 h 40 min
